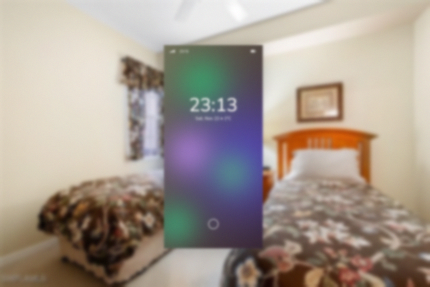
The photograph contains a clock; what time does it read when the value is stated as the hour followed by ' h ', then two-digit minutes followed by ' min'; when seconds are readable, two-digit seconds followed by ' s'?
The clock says 23 h 13 min
